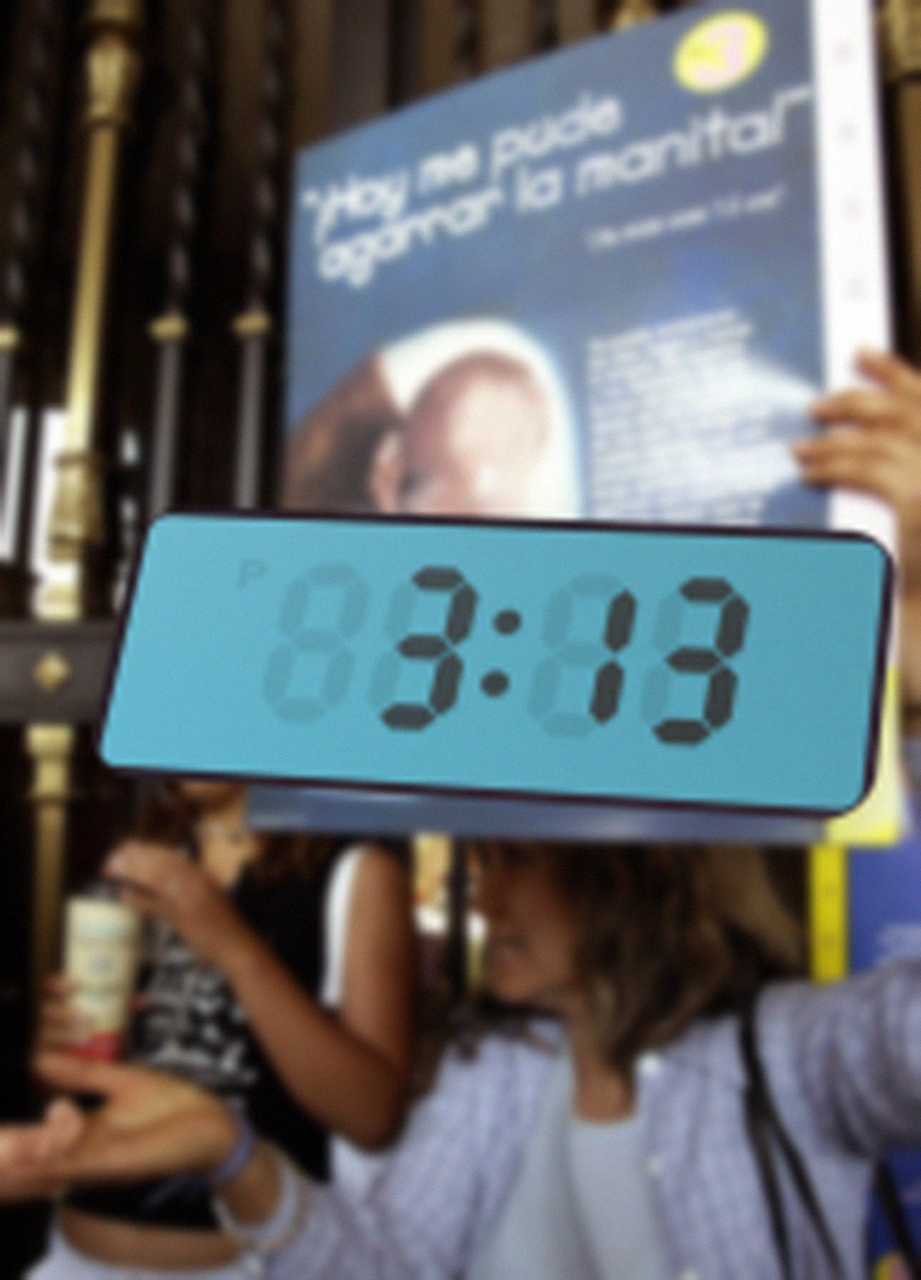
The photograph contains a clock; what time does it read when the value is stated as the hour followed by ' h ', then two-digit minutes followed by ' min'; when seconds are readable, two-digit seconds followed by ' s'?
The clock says 3 h 13 min
